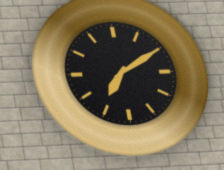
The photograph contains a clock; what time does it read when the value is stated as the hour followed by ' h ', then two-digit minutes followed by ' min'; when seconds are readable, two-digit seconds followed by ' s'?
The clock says 7 h 10 min
